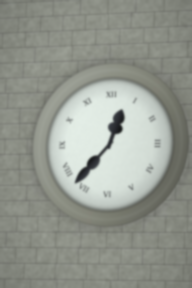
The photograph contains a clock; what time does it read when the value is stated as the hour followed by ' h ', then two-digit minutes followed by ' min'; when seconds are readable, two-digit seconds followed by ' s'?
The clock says 12 h 37 min
